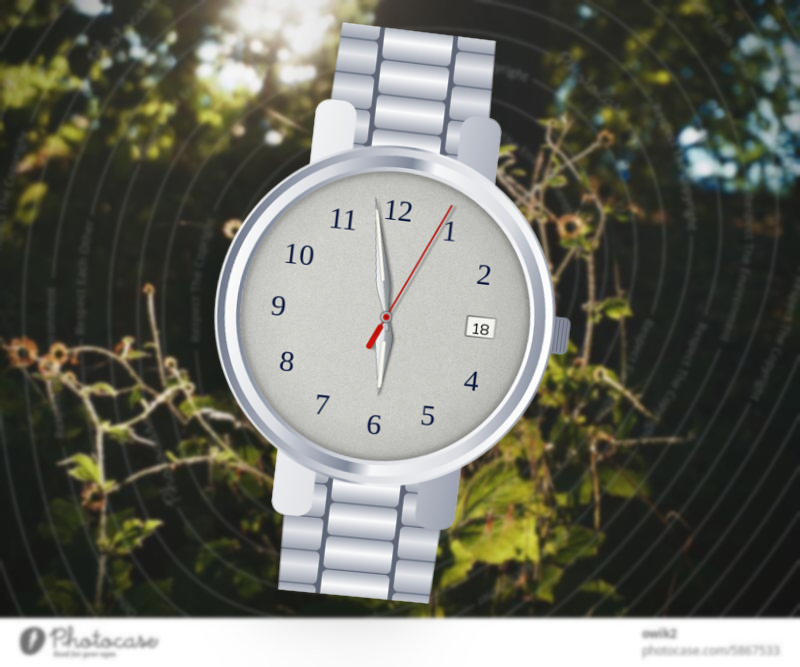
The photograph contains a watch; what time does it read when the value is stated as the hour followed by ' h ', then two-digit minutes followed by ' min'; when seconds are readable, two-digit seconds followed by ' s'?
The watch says 5 h 58 min 04 s
